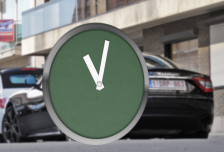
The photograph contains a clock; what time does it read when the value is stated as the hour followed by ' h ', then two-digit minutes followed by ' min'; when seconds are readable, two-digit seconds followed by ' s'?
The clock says 11 h 02 min
